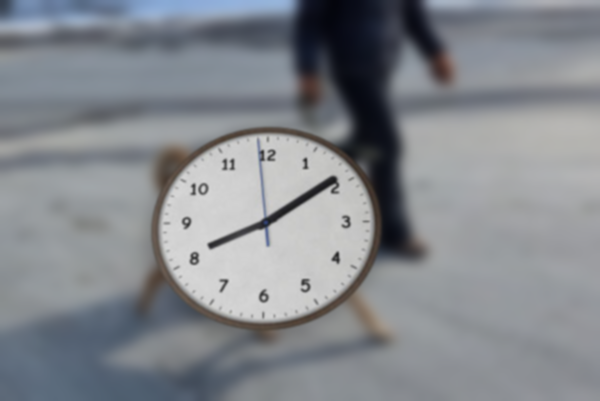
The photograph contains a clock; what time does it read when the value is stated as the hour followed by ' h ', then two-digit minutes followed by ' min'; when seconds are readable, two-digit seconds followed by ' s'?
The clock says 8 h 08 min 59 s
